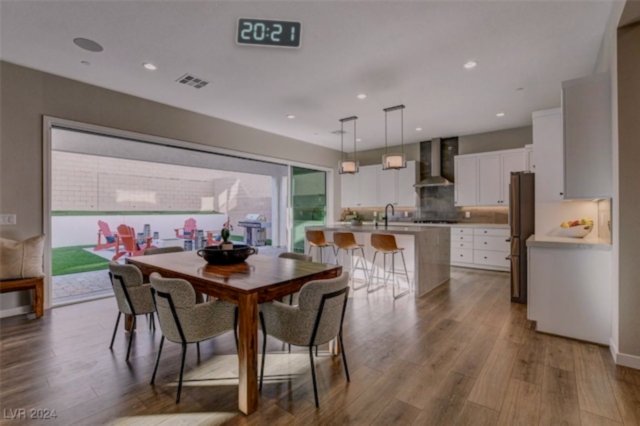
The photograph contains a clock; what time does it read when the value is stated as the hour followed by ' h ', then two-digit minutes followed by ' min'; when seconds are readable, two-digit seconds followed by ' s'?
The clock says 20 h 21 min
